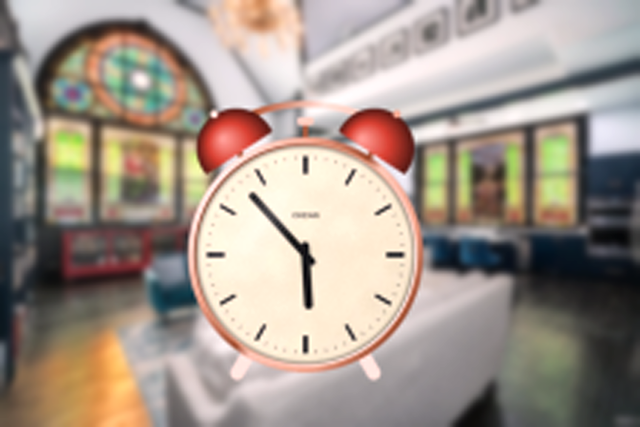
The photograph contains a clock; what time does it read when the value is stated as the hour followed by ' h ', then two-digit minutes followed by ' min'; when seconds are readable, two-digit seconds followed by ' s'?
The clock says 5 h 53 min
